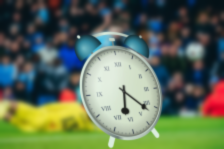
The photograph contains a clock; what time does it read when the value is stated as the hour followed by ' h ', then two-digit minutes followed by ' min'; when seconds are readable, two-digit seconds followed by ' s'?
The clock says 6 h 22 min
